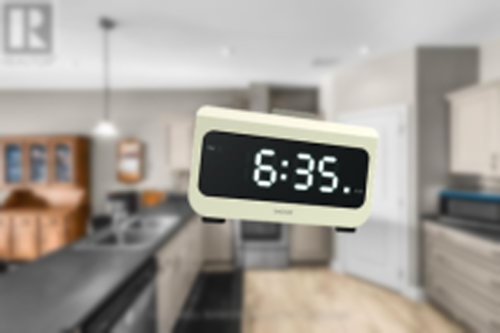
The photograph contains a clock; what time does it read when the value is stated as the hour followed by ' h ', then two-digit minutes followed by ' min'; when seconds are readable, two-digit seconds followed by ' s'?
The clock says 6 h 35 min
